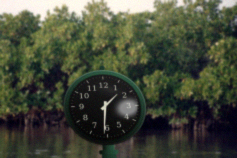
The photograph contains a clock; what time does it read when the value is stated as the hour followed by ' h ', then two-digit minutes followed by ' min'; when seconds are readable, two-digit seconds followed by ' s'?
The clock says 1 h 31 min
